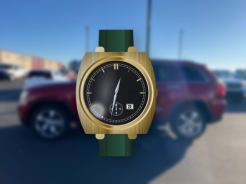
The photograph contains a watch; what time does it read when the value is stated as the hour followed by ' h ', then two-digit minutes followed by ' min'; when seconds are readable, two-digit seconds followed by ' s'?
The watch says 12 h 32 min
